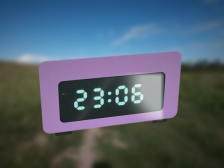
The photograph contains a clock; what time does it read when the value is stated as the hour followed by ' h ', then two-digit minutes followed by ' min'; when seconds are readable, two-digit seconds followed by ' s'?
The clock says 23 h 06 min
